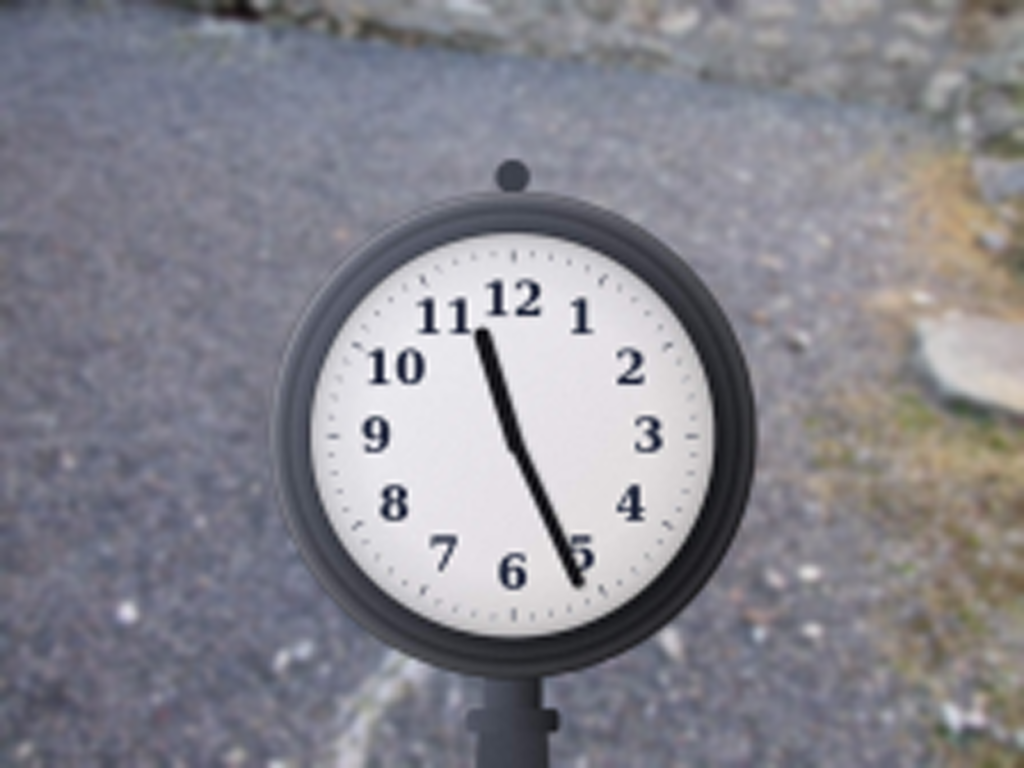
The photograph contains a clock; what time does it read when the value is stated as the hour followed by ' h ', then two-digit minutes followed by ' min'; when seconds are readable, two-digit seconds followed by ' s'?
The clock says 11 h 26 min
